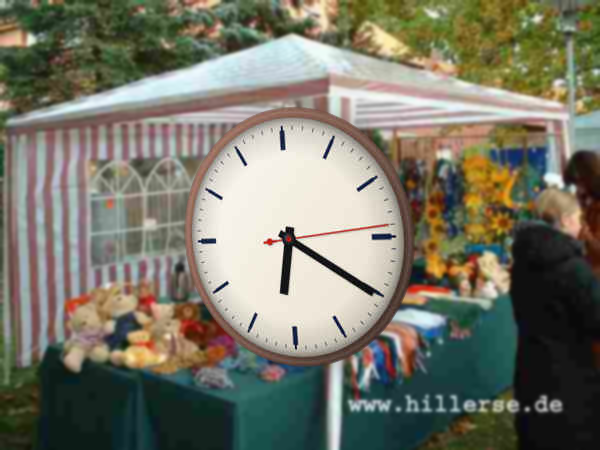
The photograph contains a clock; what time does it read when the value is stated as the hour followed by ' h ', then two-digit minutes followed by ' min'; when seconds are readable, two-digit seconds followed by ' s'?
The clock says 6 h 20 min 14 s
